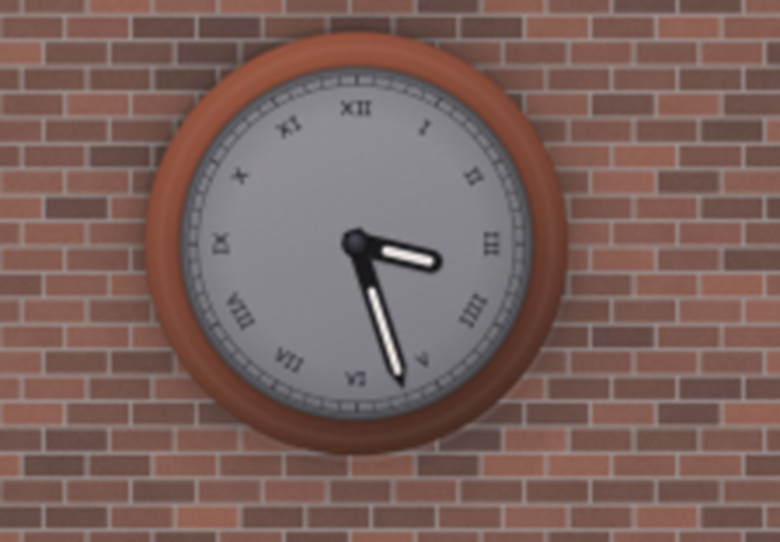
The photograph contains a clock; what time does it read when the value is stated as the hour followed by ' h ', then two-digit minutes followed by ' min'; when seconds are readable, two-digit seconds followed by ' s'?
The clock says 3 h 27 min
